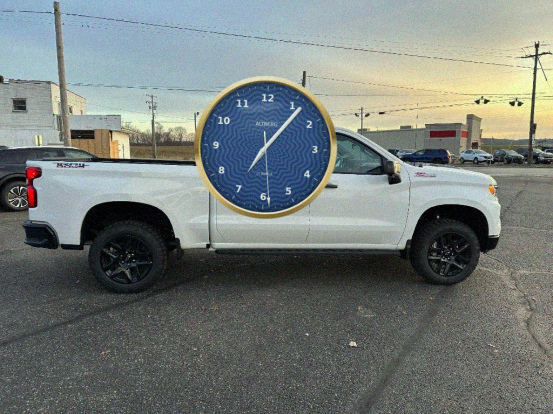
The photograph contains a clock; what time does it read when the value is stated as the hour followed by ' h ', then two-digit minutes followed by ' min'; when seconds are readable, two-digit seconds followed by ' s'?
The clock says 7 h 06 min 29 s
